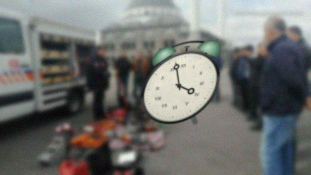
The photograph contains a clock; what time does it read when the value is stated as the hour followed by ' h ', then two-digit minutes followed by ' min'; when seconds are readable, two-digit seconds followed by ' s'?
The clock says 3 h 57 min
